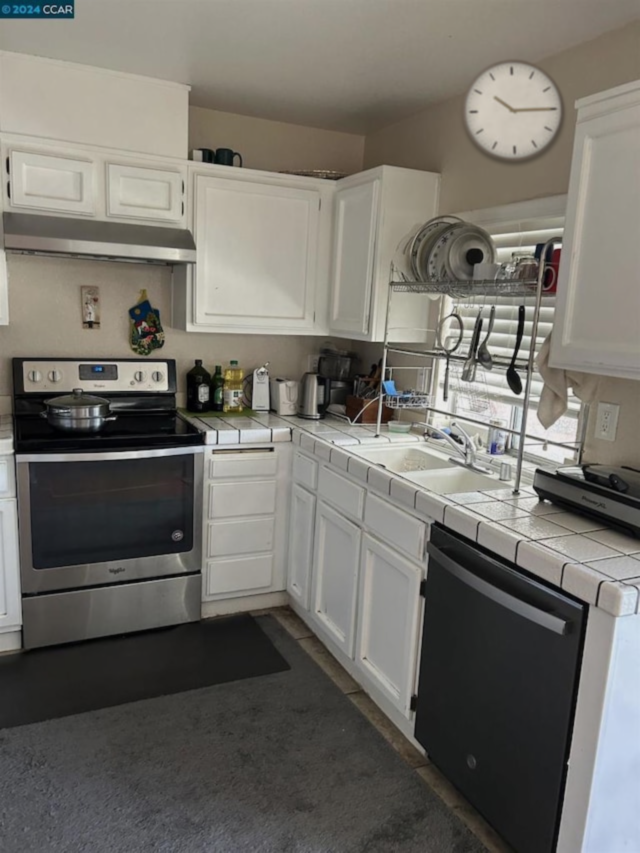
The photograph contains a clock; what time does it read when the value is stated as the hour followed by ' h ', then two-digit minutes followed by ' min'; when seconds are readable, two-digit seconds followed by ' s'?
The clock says 10 h 15 min
